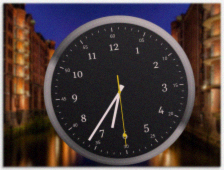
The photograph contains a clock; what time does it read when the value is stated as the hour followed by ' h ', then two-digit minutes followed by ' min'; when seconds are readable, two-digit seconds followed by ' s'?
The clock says 6 h 36 min 30 s
